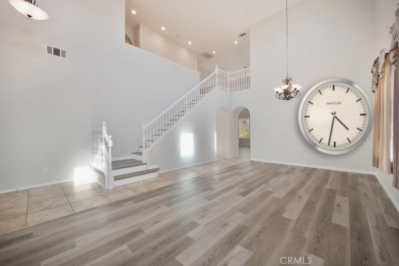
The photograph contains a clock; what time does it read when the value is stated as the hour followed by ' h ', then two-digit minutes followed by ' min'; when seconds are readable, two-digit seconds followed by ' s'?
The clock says 4 h 32 min
